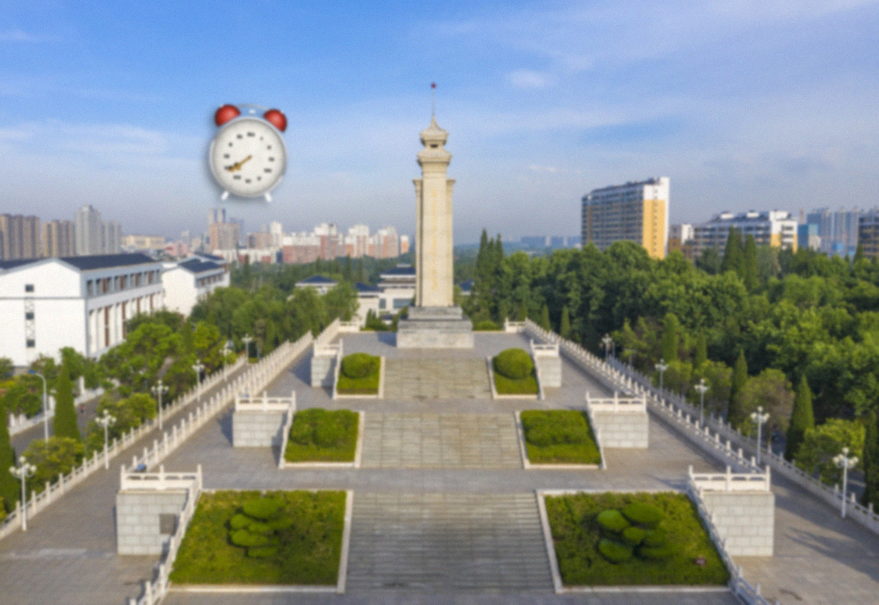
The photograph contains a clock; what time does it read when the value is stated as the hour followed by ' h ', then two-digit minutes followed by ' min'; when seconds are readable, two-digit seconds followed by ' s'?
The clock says 7 h 39 min
